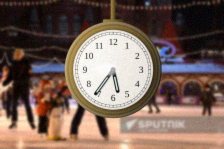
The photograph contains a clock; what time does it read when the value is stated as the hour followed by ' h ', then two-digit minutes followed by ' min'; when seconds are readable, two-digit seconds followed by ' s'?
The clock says 5 h 36 min
